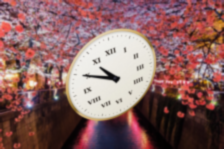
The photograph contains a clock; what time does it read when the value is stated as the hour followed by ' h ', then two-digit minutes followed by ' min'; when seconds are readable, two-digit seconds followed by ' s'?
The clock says 10 h 50 min
